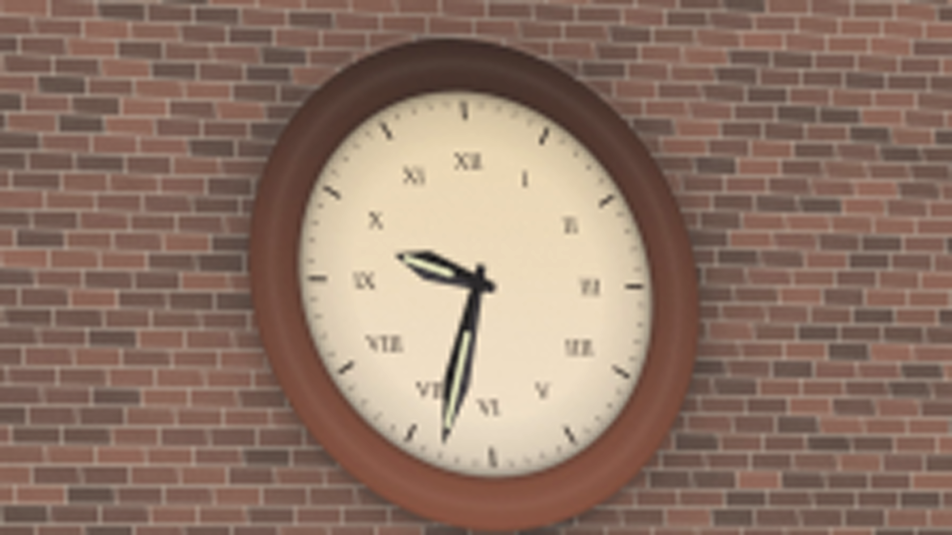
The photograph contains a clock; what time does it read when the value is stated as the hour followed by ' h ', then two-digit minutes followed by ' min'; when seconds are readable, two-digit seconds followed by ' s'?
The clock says 9 h 33 min
